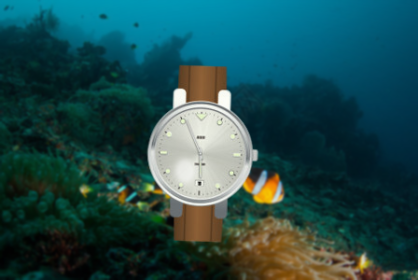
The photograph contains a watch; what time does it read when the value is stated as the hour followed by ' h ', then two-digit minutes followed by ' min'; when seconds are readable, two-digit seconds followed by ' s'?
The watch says 5 h 56 min
